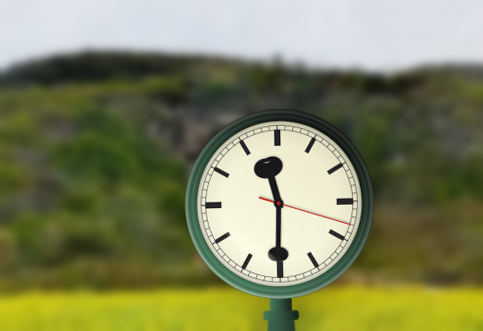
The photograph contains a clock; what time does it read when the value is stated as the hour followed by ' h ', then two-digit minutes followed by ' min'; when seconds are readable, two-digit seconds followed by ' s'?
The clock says 11 h 30 min 18 s
